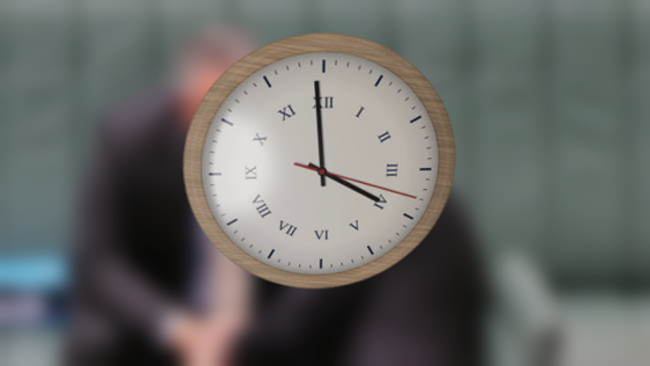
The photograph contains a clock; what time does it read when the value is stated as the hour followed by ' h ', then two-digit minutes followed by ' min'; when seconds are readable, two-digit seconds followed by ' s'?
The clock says 3 h 59 min 18 s
